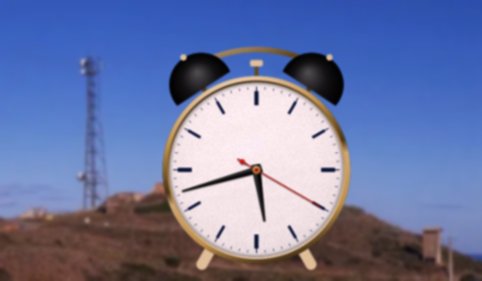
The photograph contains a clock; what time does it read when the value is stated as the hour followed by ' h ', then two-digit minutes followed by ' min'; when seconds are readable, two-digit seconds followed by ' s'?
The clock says 5 h 42 min 20 s
